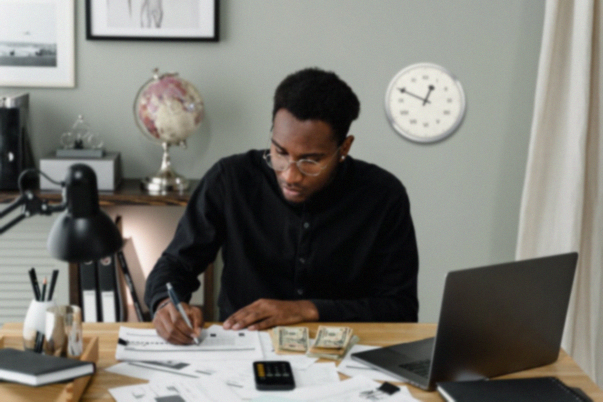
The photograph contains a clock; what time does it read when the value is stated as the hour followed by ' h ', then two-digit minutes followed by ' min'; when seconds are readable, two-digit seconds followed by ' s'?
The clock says 12 h 49 min
